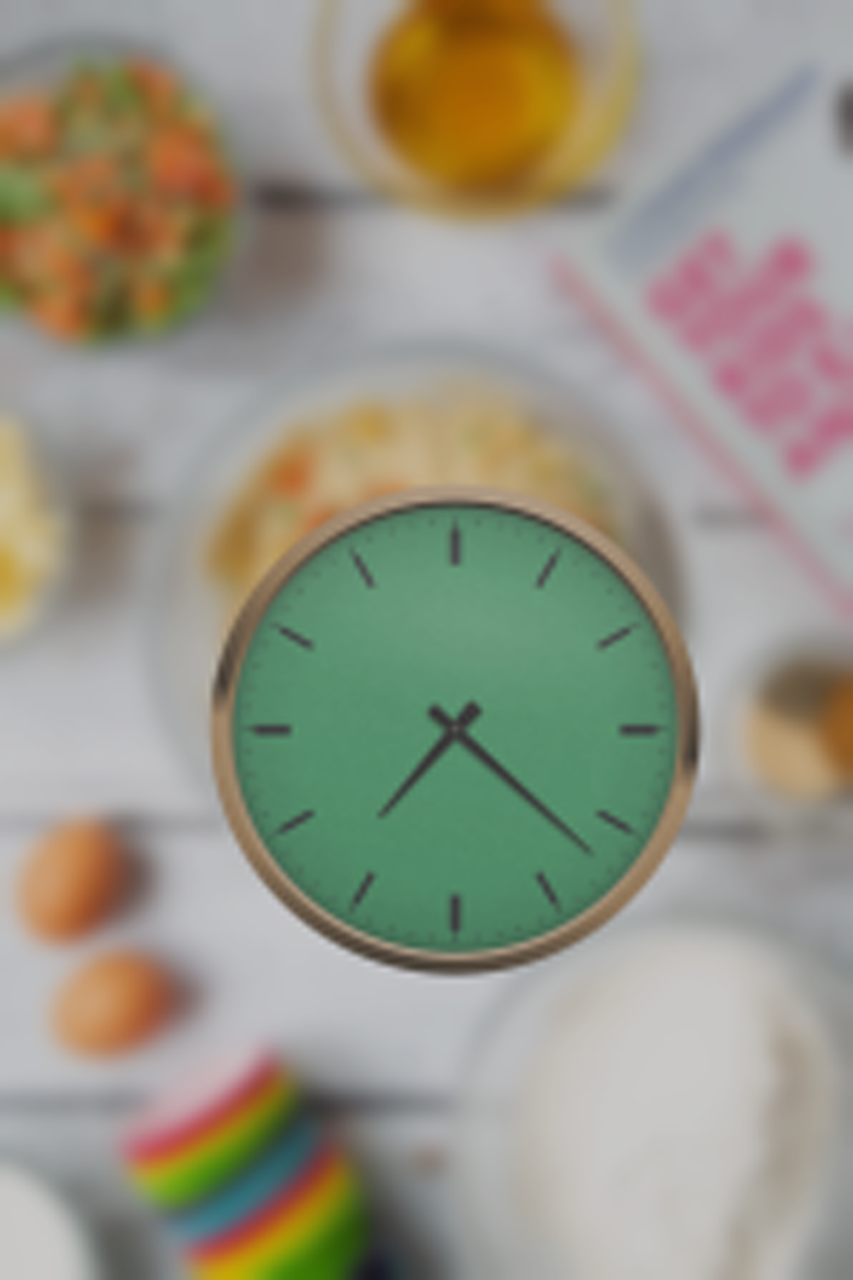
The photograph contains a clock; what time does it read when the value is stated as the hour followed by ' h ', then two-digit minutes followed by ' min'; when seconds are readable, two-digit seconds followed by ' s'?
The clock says 7 h 22 min
